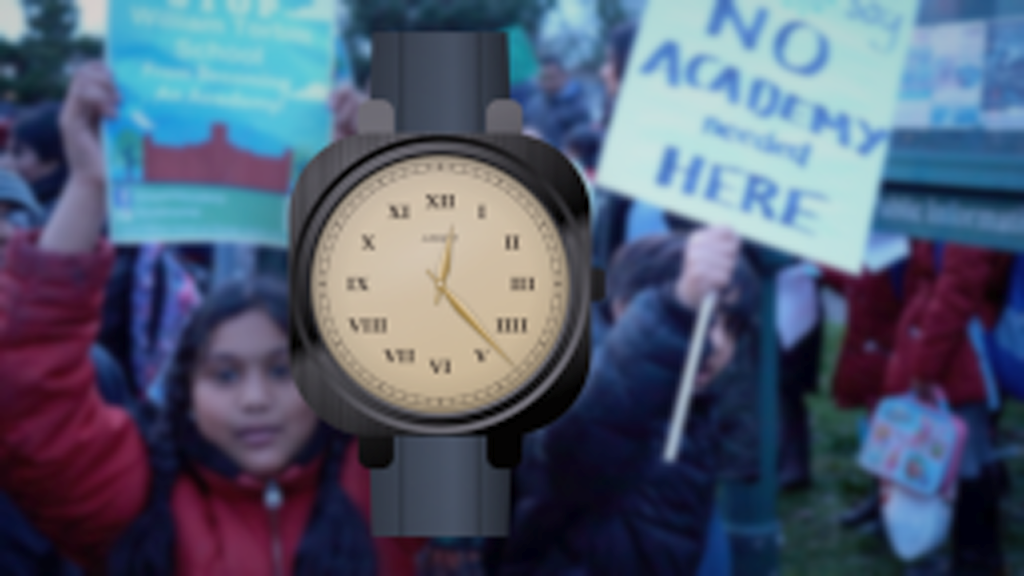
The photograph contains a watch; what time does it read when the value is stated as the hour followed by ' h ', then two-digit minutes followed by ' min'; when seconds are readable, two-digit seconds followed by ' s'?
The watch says 12 h 23 min
